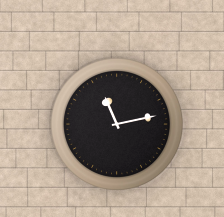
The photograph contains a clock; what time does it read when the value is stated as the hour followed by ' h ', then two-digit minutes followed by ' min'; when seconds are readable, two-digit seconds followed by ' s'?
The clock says 11 h 13 min
